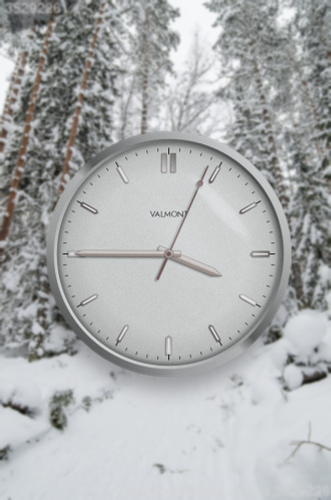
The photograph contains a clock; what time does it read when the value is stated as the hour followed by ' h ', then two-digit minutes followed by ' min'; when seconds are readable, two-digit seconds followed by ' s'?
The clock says 3 h 45 min 04 s
